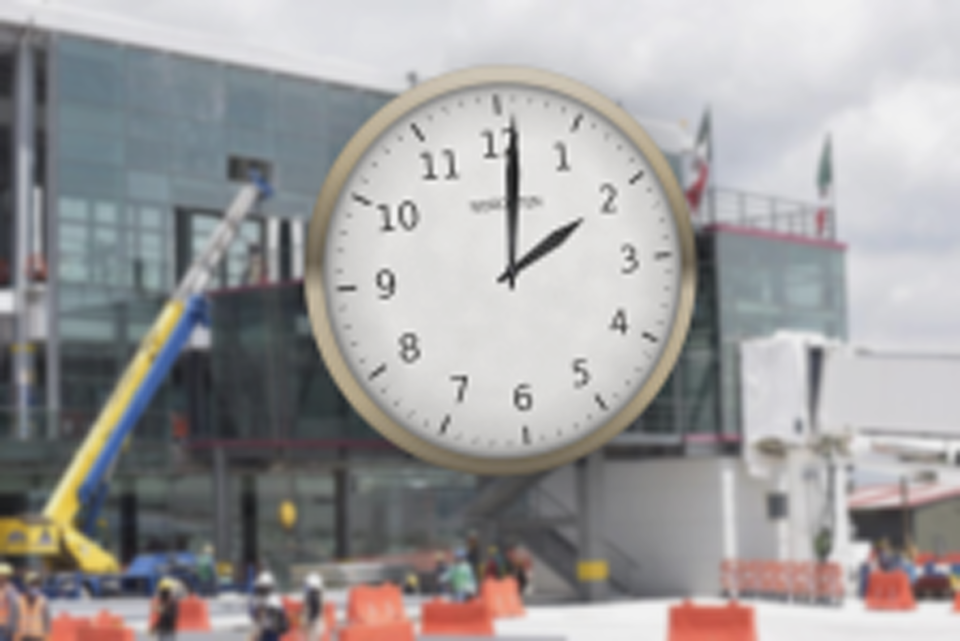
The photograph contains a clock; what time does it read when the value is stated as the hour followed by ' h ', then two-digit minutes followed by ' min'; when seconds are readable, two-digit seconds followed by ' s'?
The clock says 2 h 01 min
